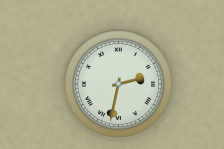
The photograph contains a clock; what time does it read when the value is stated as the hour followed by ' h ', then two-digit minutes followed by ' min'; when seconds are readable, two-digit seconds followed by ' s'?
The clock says 2 h 32 min
